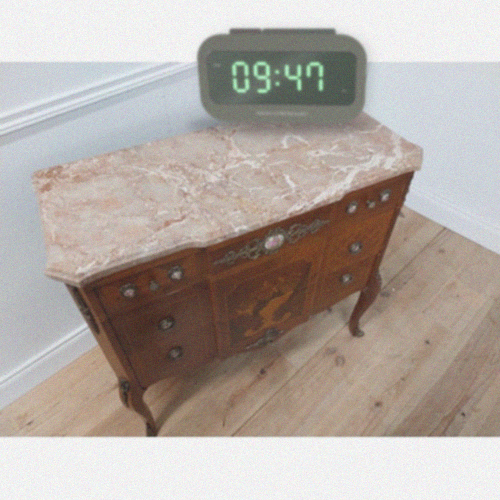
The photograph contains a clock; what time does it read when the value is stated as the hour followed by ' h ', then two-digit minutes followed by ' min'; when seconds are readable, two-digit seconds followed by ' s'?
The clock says 9 h 47 min
